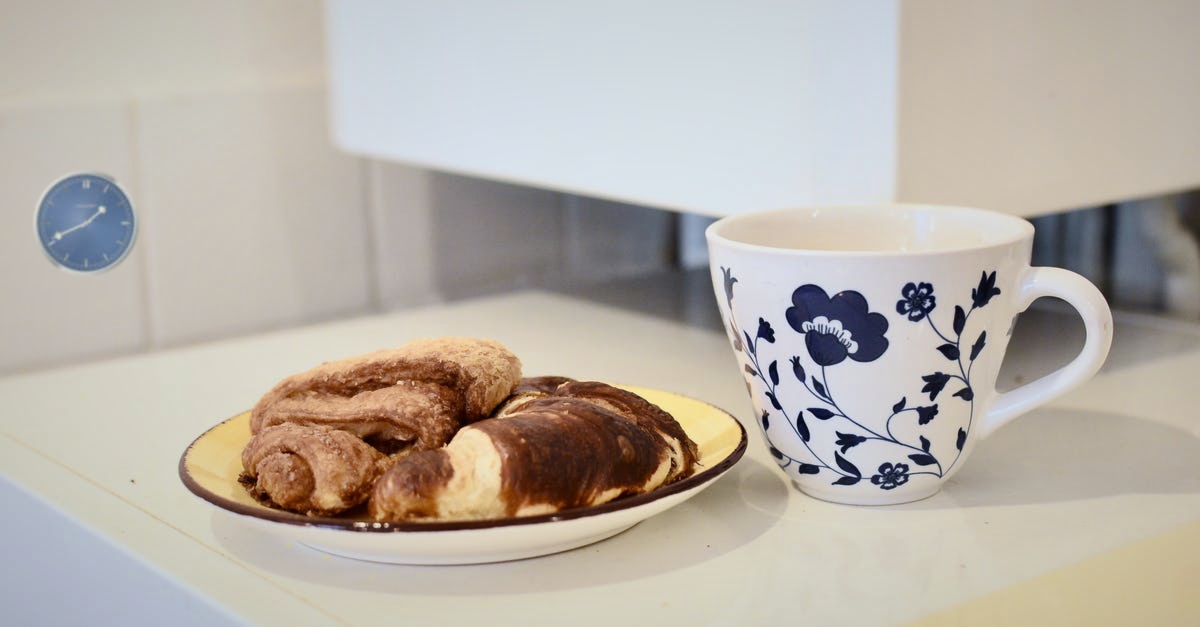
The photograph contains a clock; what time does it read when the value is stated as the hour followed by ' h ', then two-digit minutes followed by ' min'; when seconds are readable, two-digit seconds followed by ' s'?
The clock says 1 h 41 min
